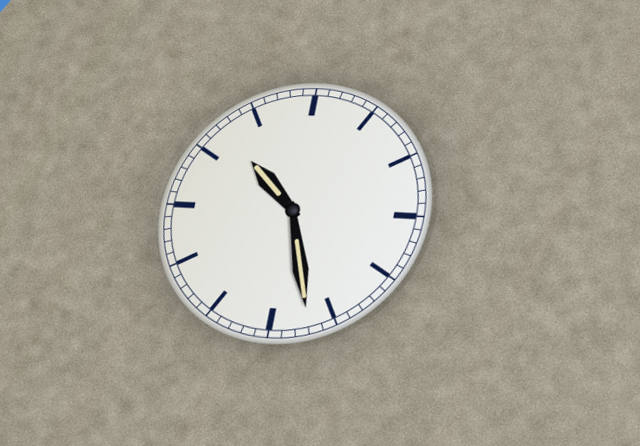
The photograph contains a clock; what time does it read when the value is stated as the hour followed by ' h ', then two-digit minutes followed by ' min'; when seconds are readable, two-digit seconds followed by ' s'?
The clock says 10 h 27 min
